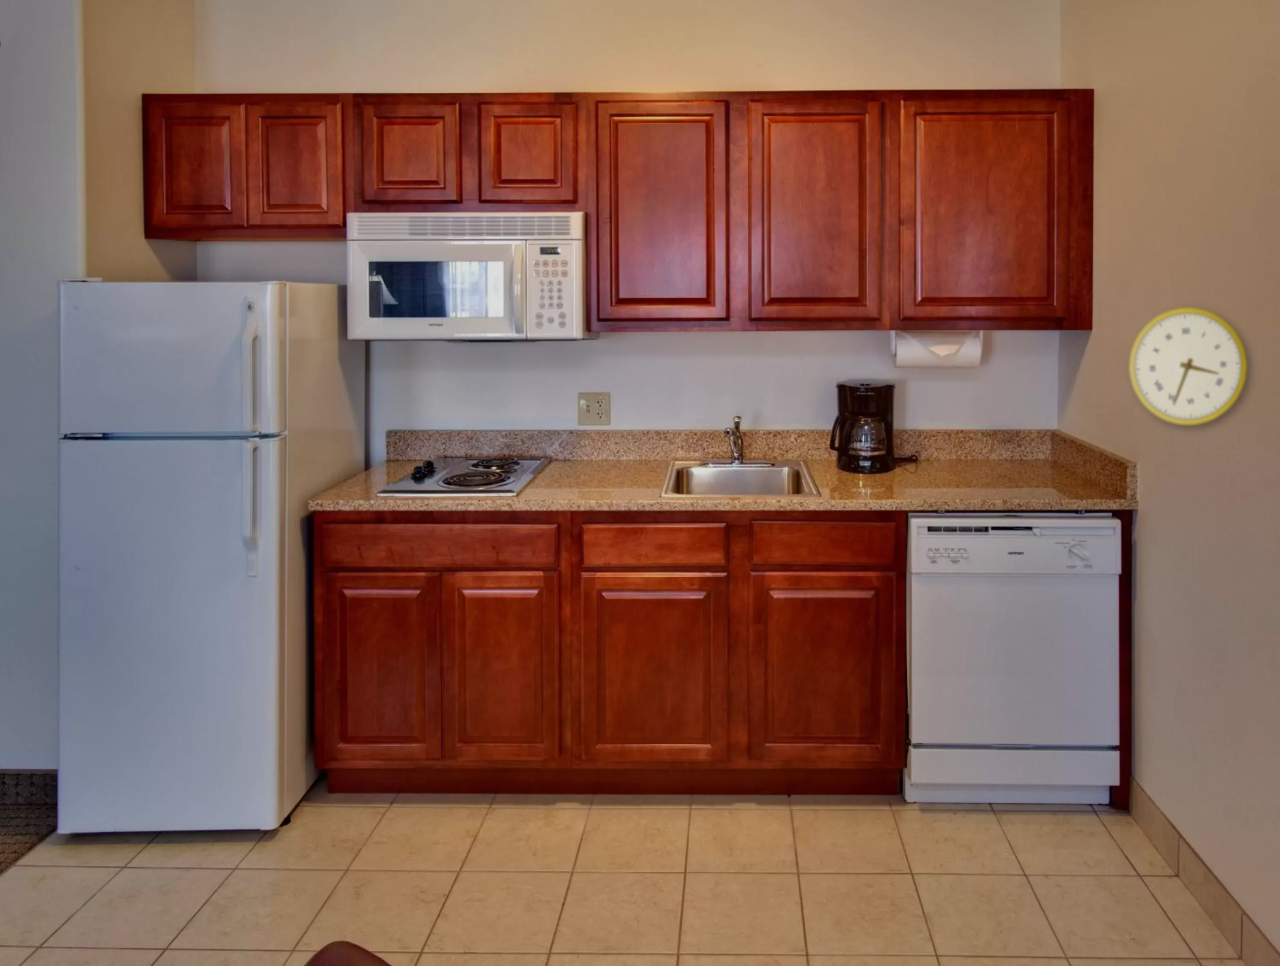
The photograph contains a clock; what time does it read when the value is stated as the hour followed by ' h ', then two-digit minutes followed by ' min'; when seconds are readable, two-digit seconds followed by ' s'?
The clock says 3 h 34 min
